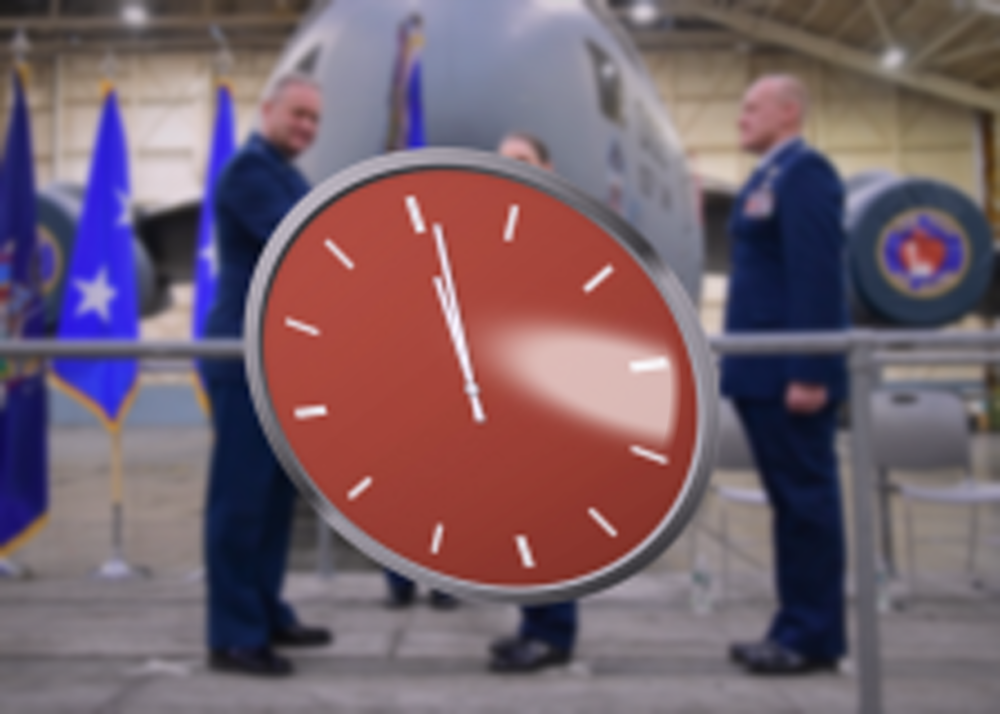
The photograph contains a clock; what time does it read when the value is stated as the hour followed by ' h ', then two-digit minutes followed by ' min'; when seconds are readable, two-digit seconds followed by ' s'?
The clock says 12 h 01 min
